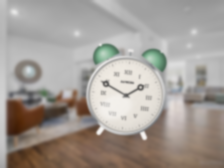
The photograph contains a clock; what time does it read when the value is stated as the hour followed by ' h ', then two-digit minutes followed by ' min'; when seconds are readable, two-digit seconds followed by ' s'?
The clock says 1 h 49 min
